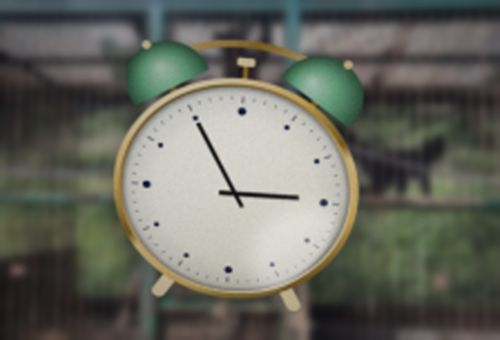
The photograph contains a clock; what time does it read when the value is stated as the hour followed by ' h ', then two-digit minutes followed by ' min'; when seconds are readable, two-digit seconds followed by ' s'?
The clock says 2 h 55 min
